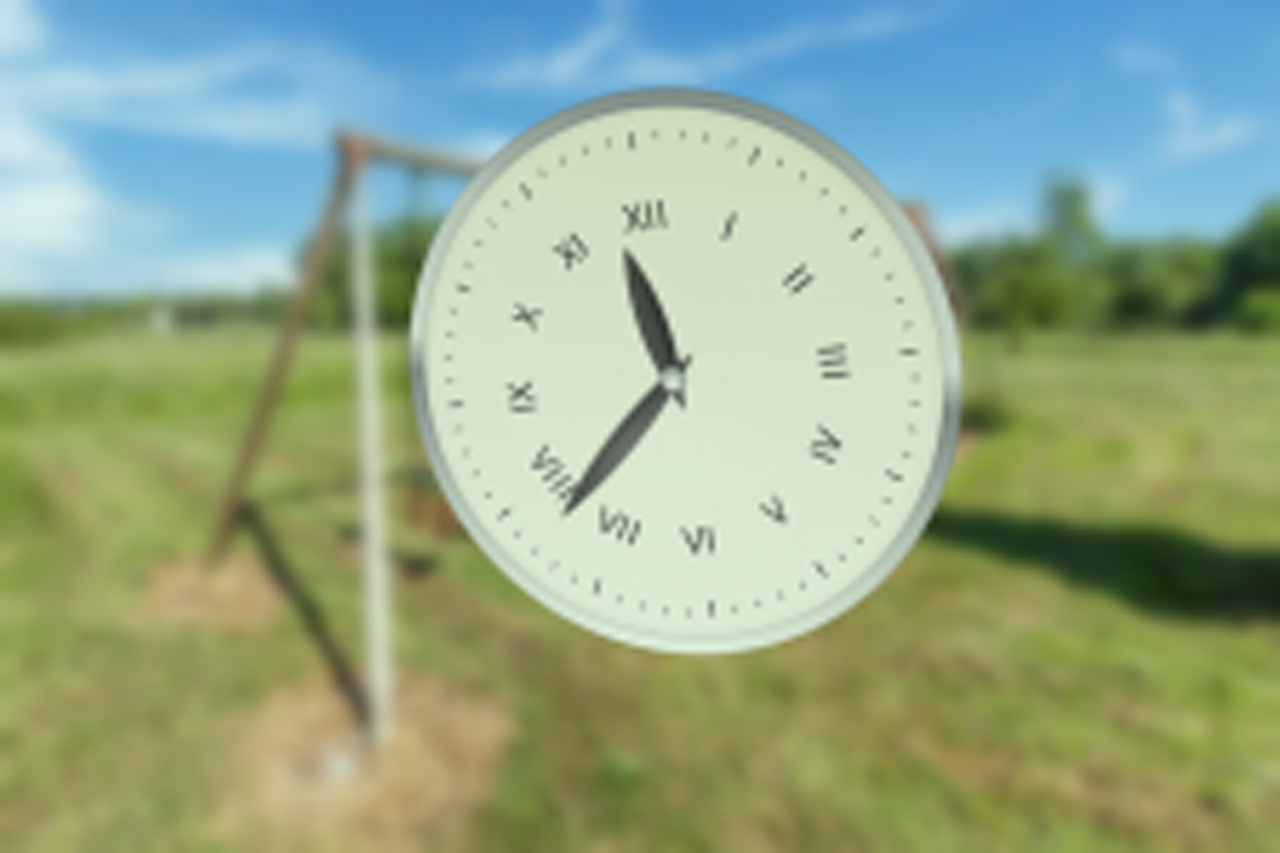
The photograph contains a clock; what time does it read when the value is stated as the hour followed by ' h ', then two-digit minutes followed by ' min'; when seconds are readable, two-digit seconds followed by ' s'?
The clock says 11 h 38 min
